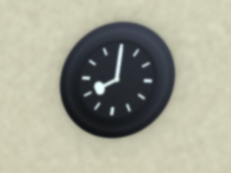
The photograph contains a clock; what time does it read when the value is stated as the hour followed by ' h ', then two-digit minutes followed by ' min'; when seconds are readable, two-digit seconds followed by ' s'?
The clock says 8 h 00 min
